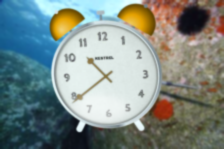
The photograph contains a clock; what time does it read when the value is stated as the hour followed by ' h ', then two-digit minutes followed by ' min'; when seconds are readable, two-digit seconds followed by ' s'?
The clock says 10 h 39 min
